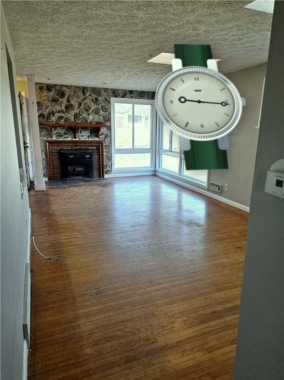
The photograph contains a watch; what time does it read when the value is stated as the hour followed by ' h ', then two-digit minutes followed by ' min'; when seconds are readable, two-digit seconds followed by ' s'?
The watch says 9 h 16 min
